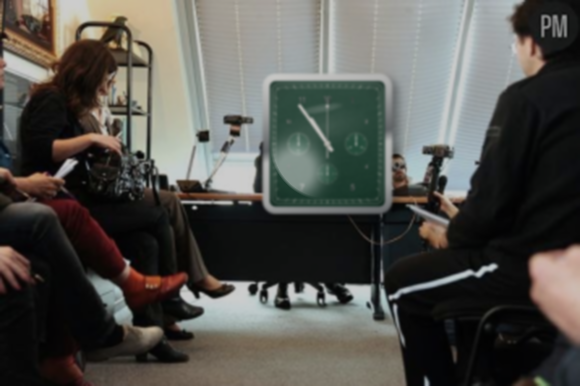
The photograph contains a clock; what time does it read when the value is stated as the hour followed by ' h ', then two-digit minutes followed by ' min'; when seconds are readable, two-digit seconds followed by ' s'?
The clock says 10 h 54 min
